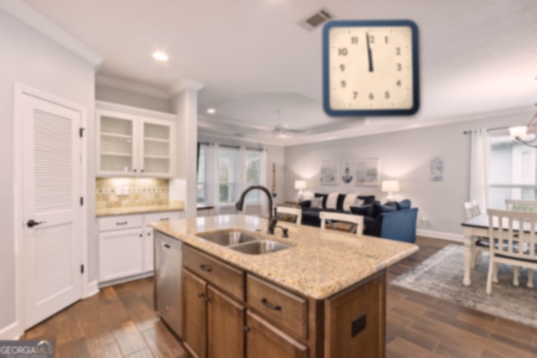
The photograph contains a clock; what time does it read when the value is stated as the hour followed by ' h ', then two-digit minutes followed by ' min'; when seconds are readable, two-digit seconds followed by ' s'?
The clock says 11 h 59 min
